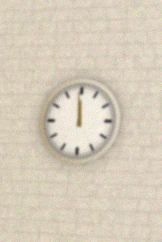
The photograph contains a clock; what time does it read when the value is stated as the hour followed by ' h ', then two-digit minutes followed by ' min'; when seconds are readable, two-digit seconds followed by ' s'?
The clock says 11 h 59 min
